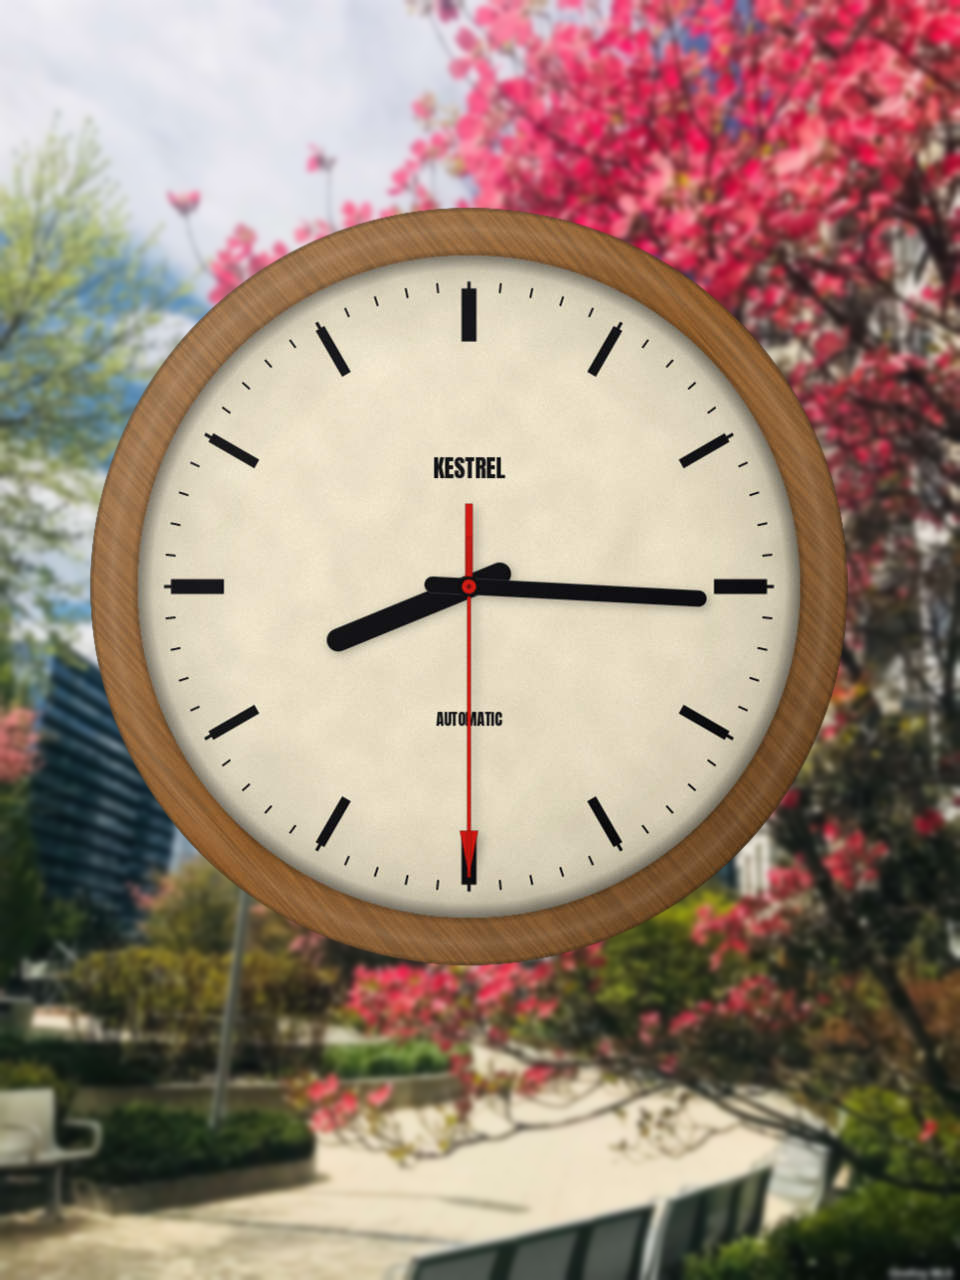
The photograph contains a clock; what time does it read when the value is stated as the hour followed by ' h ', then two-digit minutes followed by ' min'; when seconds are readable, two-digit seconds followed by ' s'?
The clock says 8 h 15 min 30 s
